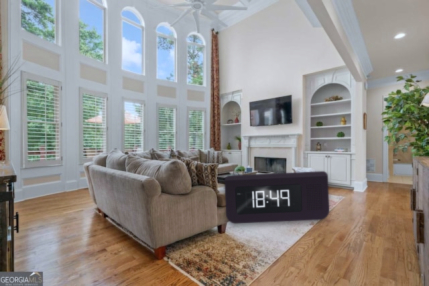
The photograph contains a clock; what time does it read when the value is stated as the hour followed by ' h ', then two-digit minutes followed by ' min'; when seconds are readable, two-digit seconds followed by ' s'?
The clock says 18 h 49 min
